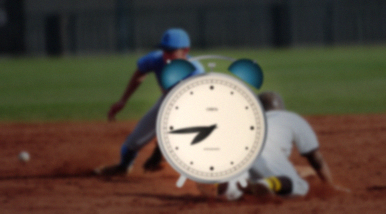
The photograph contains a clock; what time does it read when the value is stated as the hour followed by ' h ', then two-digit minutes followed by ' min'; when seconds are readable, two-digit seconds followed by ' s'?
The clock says 7 h 44 min
